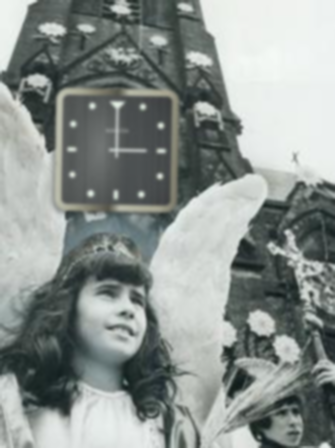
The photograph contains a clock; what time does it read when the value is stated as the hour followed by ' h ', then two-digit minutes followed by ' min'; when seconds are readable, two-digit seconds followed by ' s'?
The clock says 3 h 00 min
